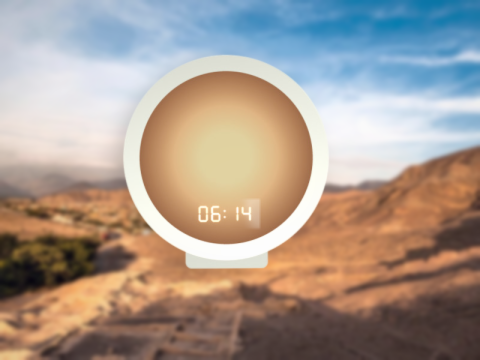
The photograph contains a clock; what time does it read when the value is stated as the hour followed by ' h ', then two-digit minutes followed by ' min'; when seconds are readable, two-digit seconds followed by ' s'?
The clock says 6 h 14 min
